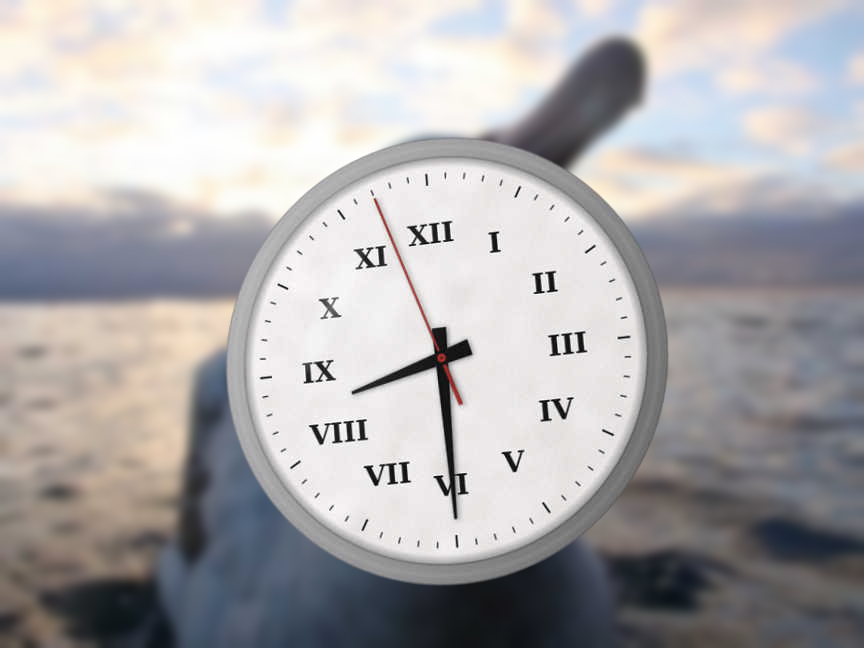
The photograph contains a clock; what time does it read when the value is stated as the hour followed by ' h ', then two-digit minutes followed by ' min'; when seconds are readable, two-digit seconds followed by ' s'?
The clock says 8 h 29 min 57 s
